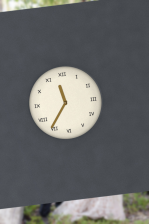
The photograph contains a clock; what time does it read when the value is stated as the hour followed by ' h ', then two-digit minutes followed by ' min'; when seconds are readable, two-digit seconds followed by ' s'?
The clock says 11 h 36 min
